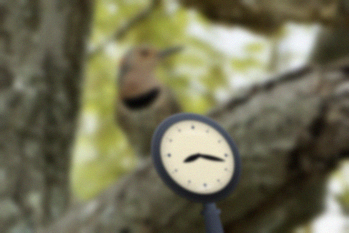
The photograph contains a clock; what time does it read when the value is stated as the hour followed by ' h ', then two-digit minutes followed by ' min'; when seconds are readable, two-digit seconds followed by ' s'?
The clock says 8 h 17 min
